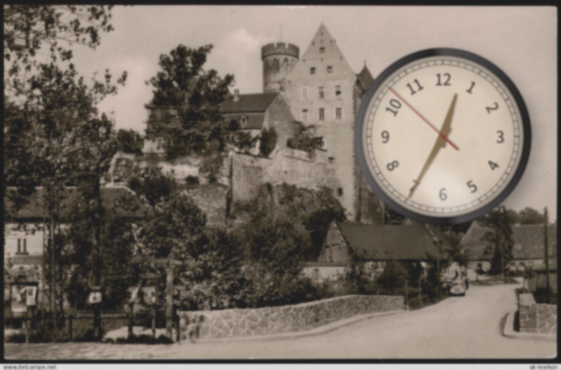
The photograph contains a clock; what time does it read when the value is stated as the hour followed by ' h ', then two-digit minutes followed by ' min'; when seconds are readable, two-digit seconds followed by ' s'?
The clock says 12 h 34 min 52 s
